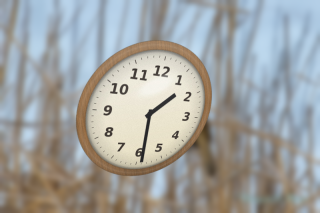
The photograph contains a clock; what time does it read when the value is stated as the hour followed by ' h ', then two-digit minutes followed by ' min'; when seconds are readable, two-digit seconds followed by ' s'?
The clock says 1 h 29 min
